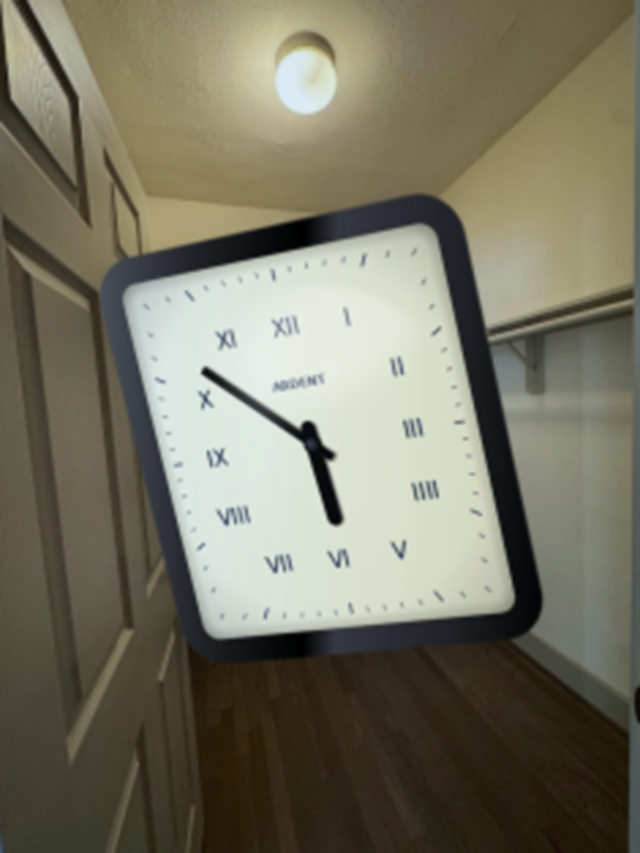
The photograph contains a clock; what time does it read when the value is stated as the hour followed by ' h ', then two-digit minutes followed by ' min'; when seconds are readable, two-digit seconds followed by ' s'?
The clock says 5 h 52 min
